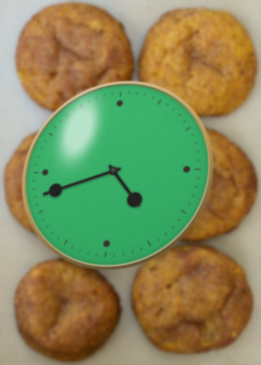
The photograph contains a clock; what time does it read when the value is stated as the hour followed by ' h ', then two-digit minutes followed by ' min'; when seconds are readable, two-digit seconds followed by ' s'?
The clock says 4 h 42 min
